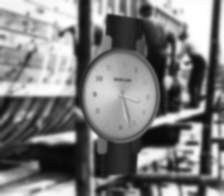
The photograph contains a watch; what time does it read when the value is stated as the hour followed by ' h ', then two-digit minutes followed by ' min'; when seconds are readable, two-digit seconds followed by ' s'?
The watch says 3 h 27 min
